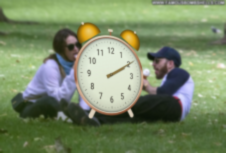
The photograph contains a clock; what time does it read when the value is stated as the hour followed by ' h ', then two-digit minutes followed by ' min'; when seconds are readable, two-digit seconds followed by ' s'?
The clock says 2 h 10 min
